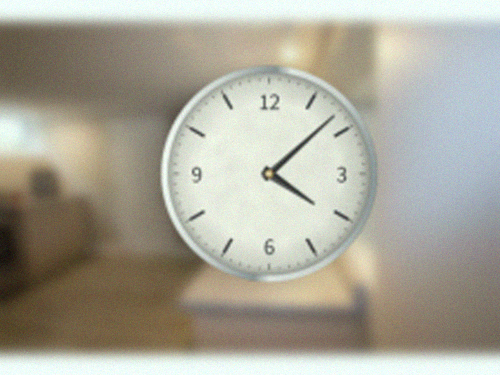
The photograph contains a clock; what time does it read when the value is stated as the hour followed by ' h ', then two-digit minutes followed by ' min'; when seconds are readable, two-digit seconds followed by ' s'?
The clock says 4 h 08 min
